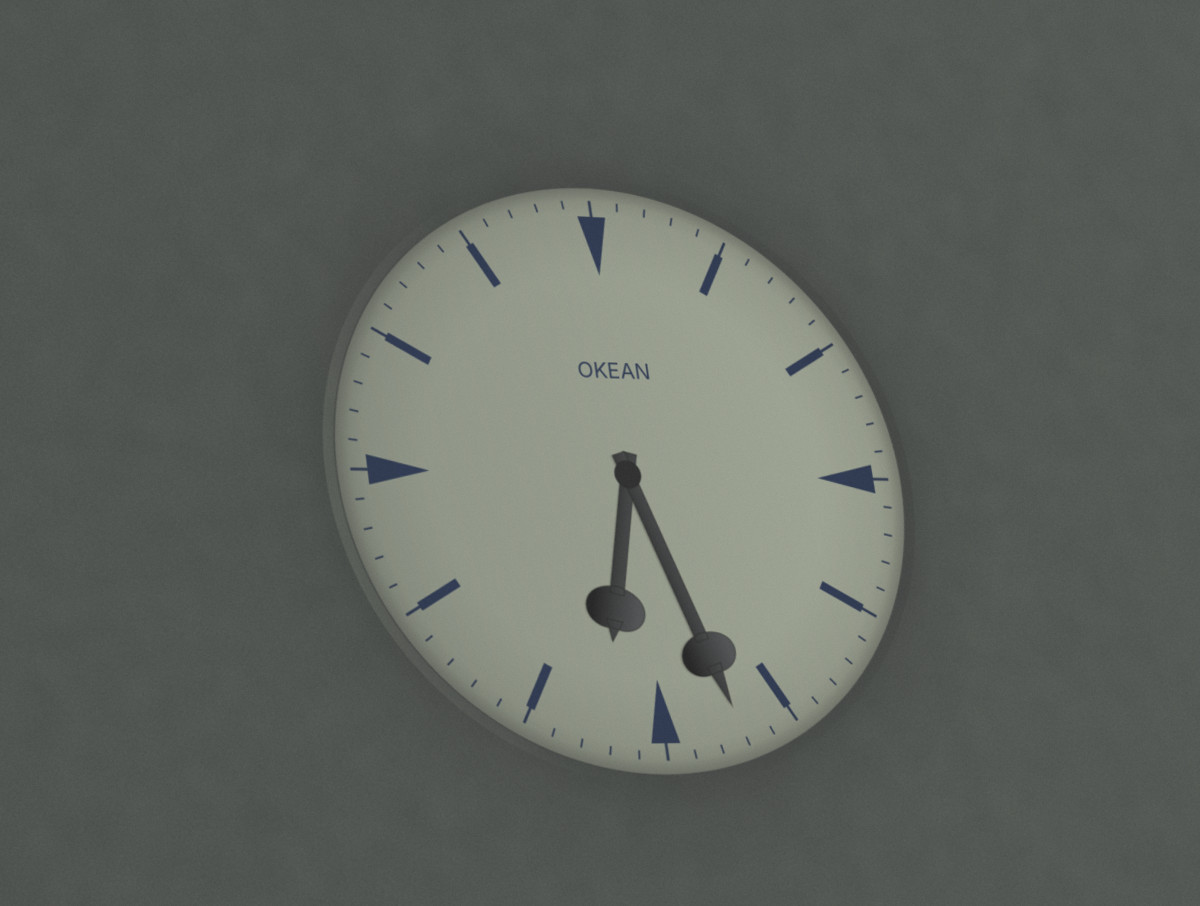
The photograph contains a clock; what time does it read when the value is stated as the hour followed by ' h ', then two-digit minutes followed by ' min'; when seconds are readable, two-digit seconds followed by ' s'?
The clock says 6 h 27 min
